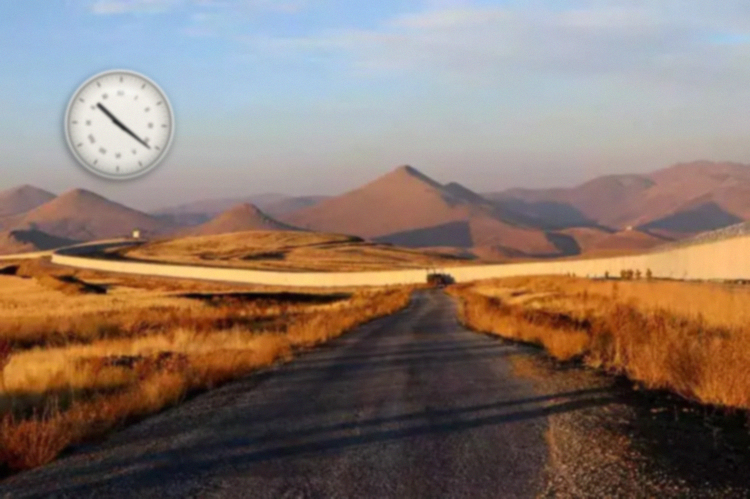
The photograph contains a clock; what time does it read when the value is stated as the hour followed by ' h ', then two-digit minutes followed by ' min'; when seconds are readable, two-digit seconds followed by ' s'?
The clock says 10 h 21 min
